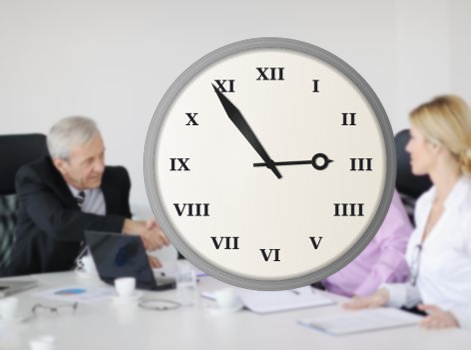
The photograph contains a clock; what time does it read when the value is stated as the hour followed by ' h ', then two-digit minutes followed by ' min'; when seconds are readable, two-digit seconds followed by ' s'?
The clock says 2 h 54 min
